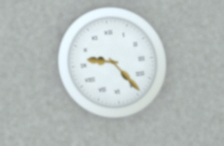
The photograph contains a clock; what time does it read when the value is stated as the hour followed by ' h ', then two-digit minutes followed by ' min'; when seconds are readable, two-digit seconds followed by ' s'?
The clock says 9 h 24 min
